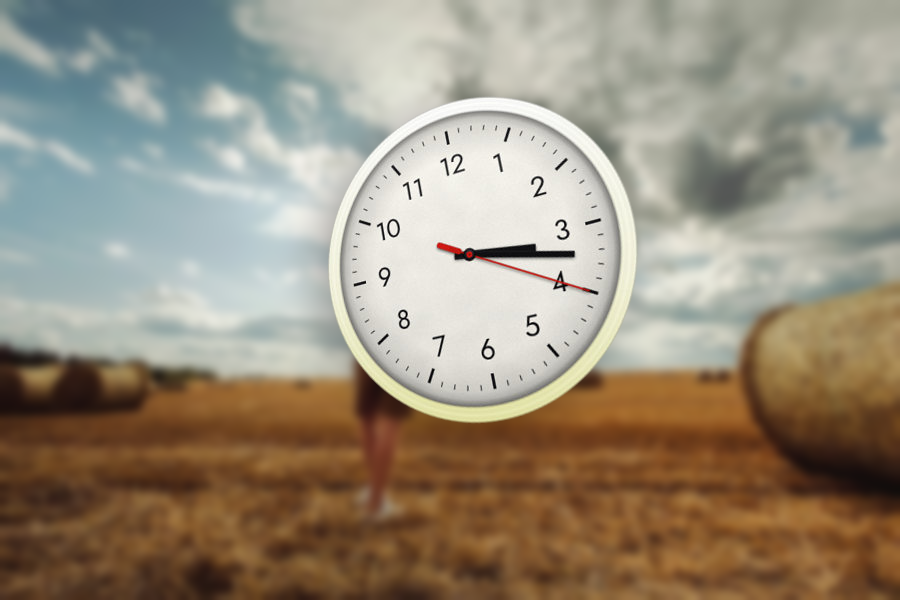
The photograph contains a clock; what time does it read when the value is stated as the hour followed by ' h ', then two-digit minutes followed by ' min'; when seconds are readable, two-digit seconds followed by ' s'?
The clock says 3 h 17 min 20 s
